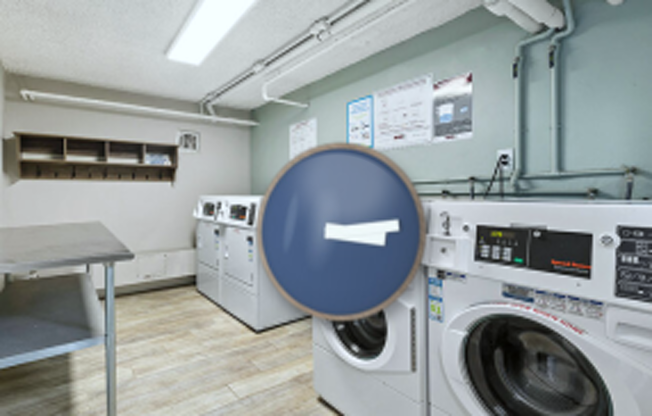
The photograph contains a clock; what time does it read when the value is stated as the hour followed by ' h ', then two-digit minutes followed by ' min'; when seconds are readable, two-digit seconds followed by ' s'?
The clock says 3 h 14 min
